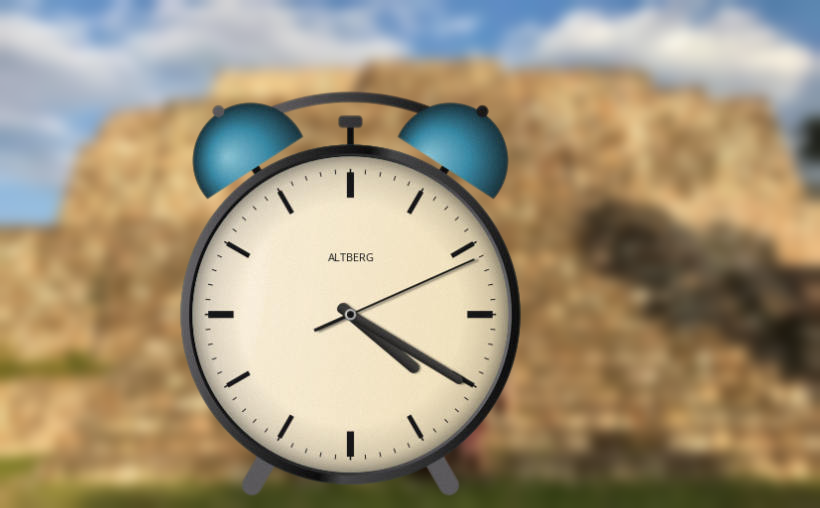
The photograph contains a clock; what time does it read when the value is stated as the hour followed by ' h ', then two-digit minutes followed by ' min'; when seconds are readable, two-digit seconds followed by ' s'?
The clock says 4 h 20 min 11 s
